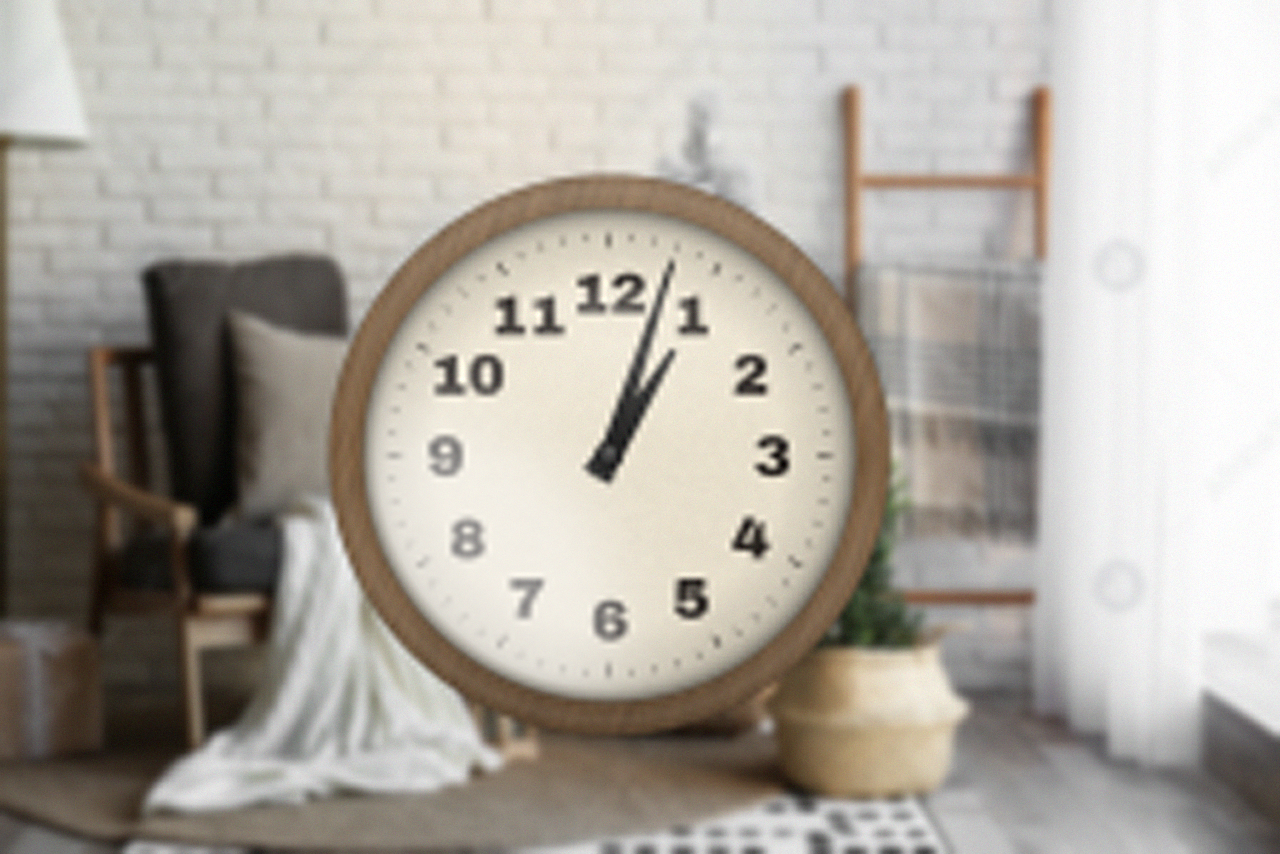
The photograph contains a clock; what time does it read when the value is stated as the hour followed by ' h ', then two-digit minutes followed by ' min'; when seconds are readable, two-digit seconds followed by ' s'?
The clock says 1 h 03 min
